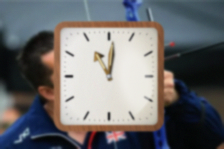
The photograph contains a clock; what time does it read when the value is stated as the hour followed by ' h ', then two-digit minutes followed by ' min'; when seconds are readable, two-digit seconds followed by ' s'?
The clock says 11 h 01 min
